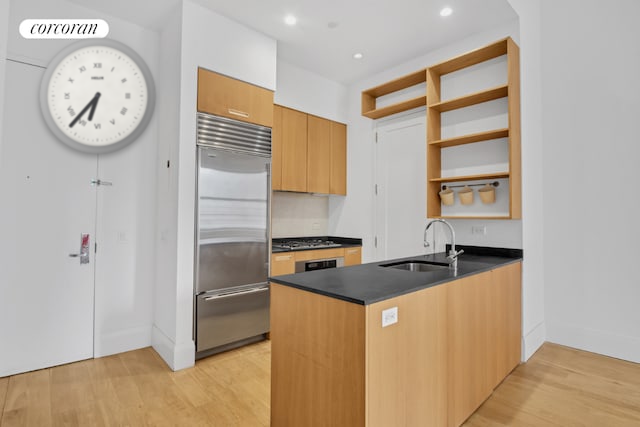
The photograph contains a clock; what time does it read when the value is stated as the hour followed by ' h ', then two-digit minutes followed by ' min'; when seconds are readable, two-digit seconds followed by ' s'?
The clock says 6 h 37 min
